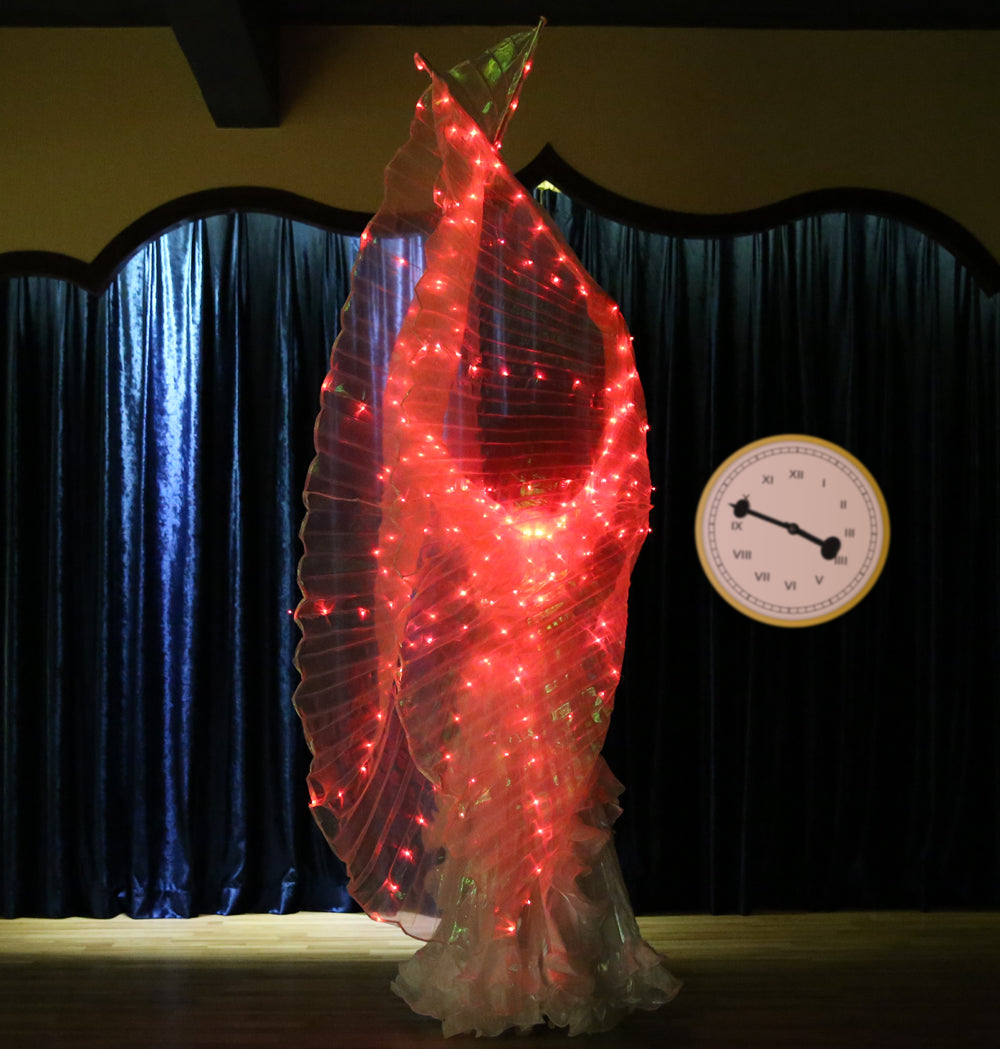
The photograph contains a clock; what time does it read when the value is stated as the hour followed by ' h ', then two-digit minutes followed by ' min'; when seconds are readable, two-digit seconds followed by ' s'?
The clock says 3 h 48 min
